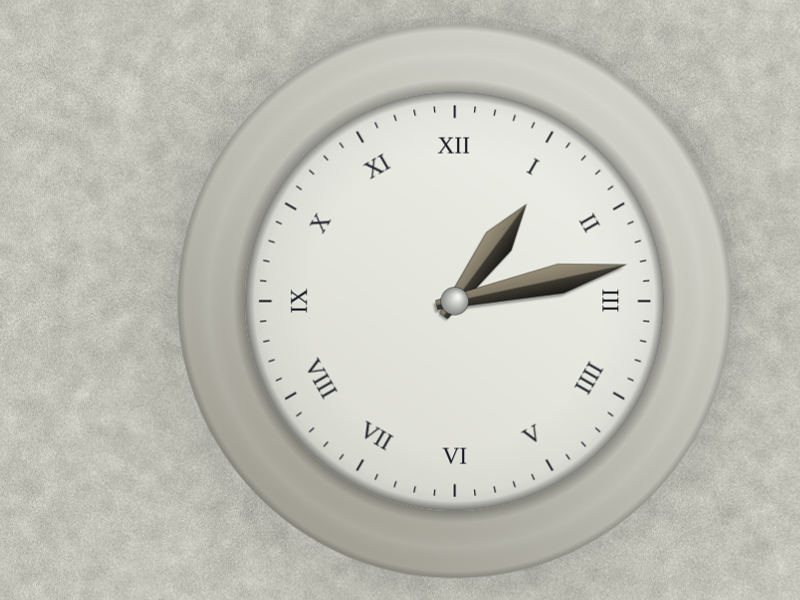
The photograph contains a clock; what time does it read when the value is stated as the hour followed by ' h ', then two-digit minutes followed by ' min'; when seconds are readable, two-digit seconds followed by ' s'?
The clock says 1 h 13 min
